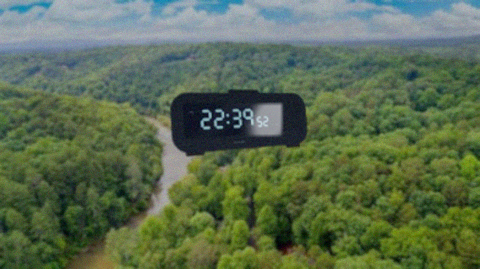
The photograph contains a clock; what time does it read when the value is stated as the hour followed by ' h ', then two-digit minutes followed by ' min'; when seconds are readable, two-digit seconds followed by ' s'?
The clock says 22 h 39 min 52 s
